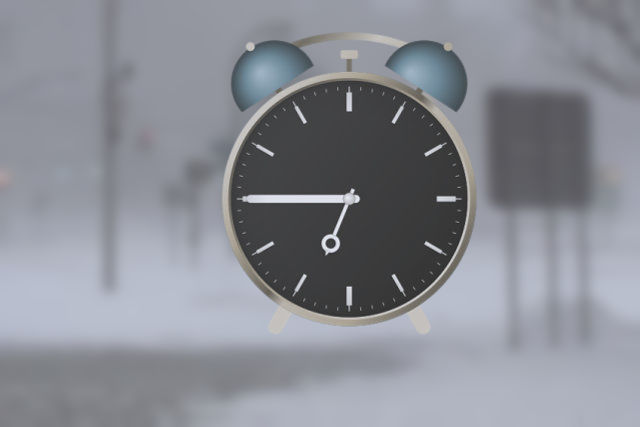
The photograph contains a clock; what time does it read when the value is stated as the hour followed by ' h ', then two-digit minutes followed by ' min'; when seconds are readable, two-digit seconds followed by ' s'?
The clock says 6 h 45 min
